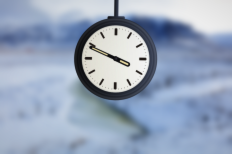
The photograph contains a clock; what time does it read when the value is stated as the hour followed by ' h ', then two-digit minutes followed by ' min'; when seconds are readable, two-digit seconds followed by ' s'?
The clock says 3 h 49 min
